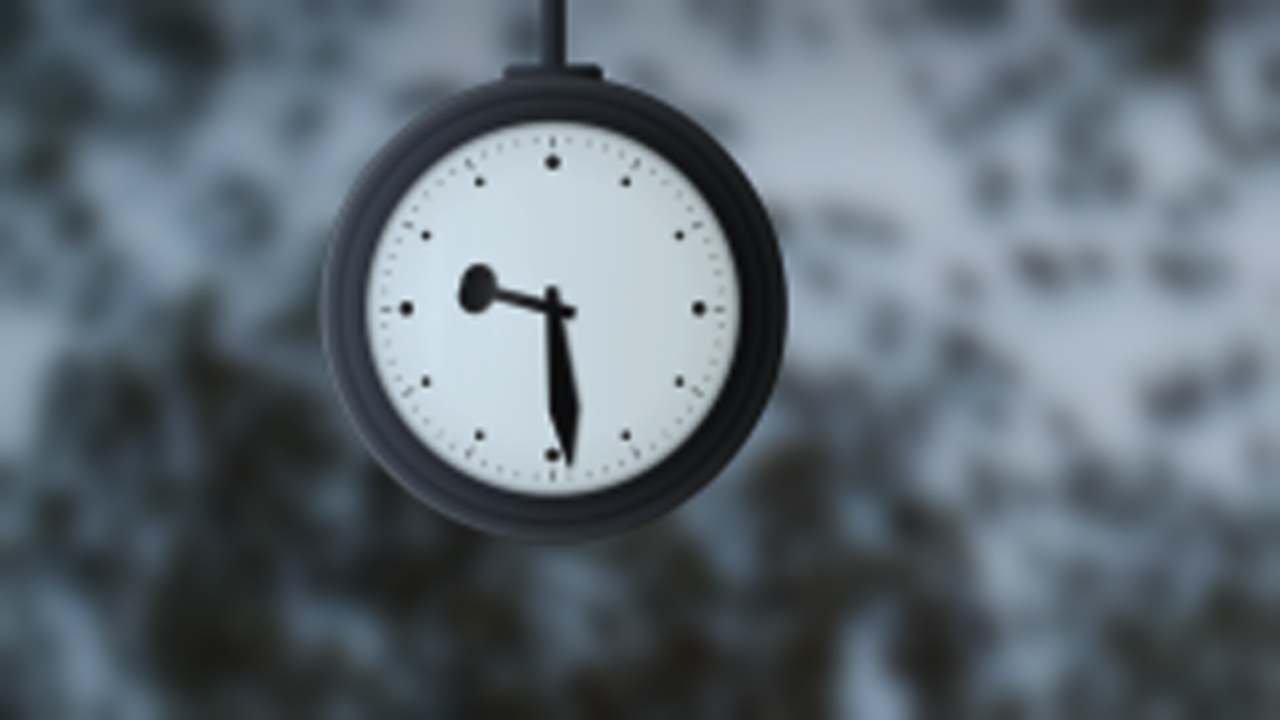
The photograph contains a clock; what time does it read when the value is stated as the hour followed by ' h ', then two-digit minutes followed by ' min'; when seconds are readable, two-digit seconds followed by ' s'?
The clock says 9 h 29 min
